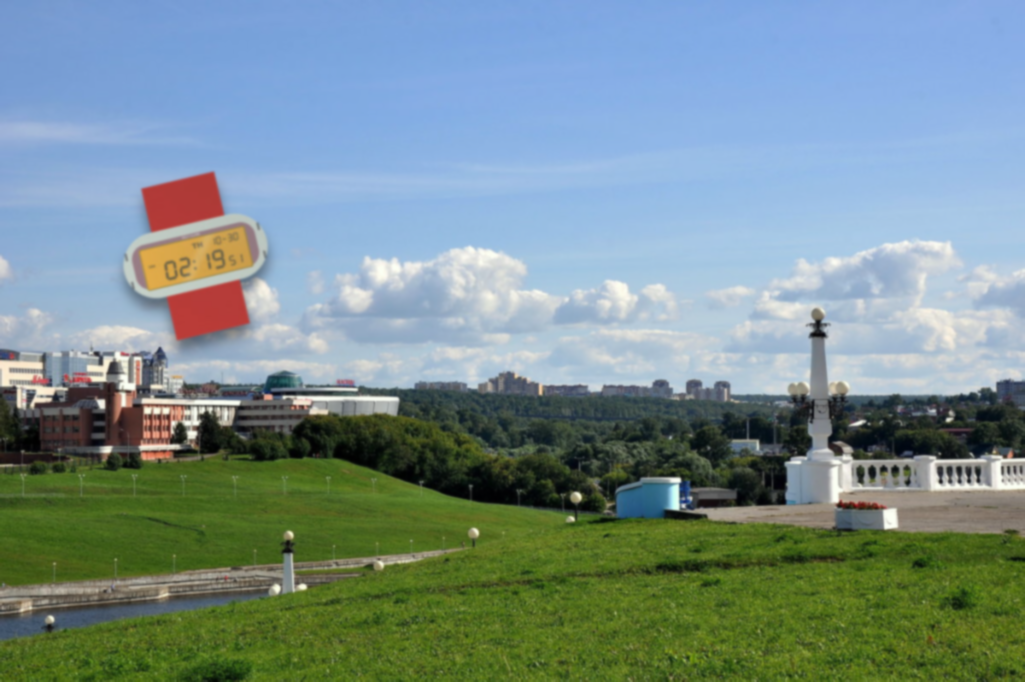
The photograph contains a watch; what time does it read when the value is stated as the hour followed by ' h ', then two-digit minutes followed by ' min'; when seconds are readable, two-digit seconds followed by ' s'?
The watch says 2 h 19 min
